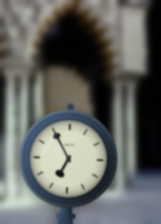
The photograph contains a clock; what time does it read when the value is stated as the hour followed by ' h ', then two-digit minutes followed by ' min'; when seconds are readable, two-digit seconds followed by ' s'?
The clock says 6 h 55 min
